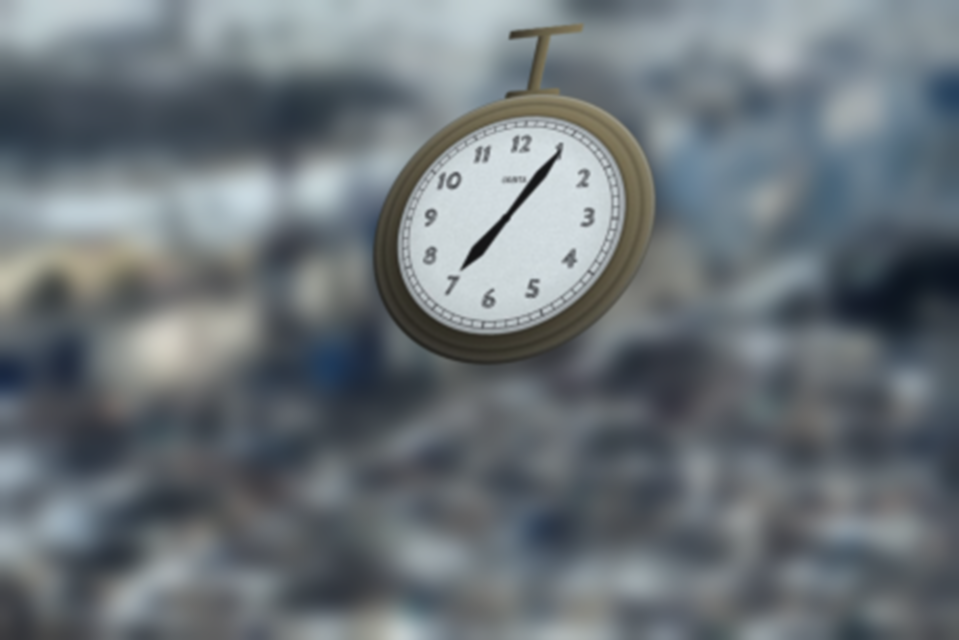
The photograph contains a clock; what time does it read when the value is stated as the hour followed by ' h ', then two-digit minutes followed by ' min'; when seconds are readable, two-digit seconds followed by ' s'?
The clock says 7 h 05 min
